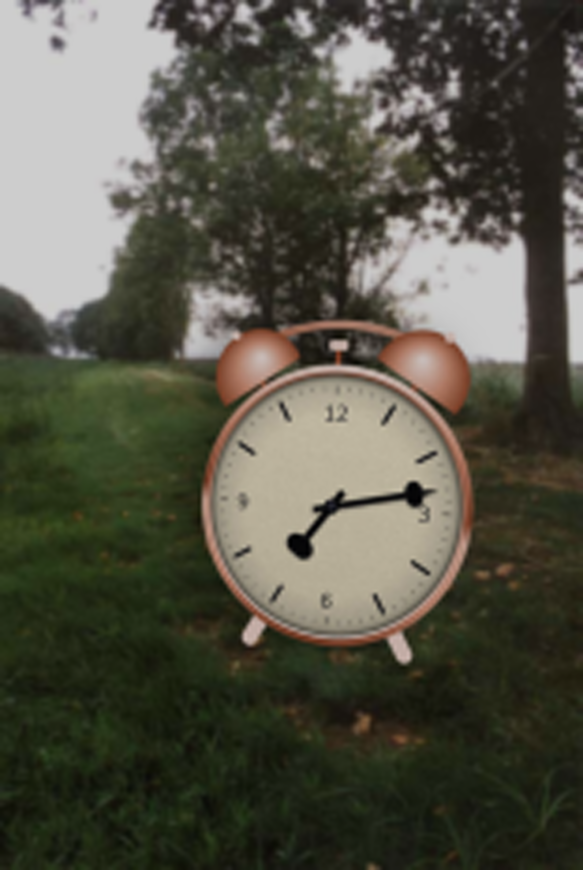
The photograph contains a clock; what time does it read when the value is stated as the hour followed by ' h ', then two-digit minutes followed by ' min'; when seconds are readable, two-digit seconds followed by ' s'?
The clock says 7 h 13 min
